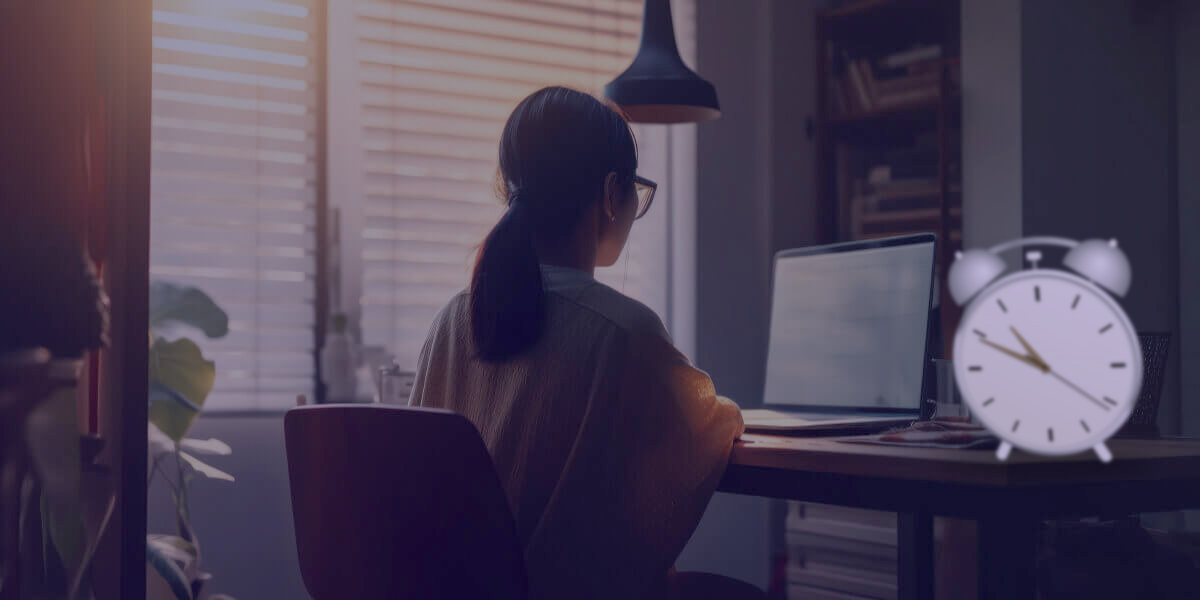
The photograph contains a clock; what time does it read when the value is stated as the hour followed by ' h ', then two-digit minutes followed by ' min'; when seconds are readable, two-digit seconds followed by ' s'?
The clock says 10 h 49 min 21 s
